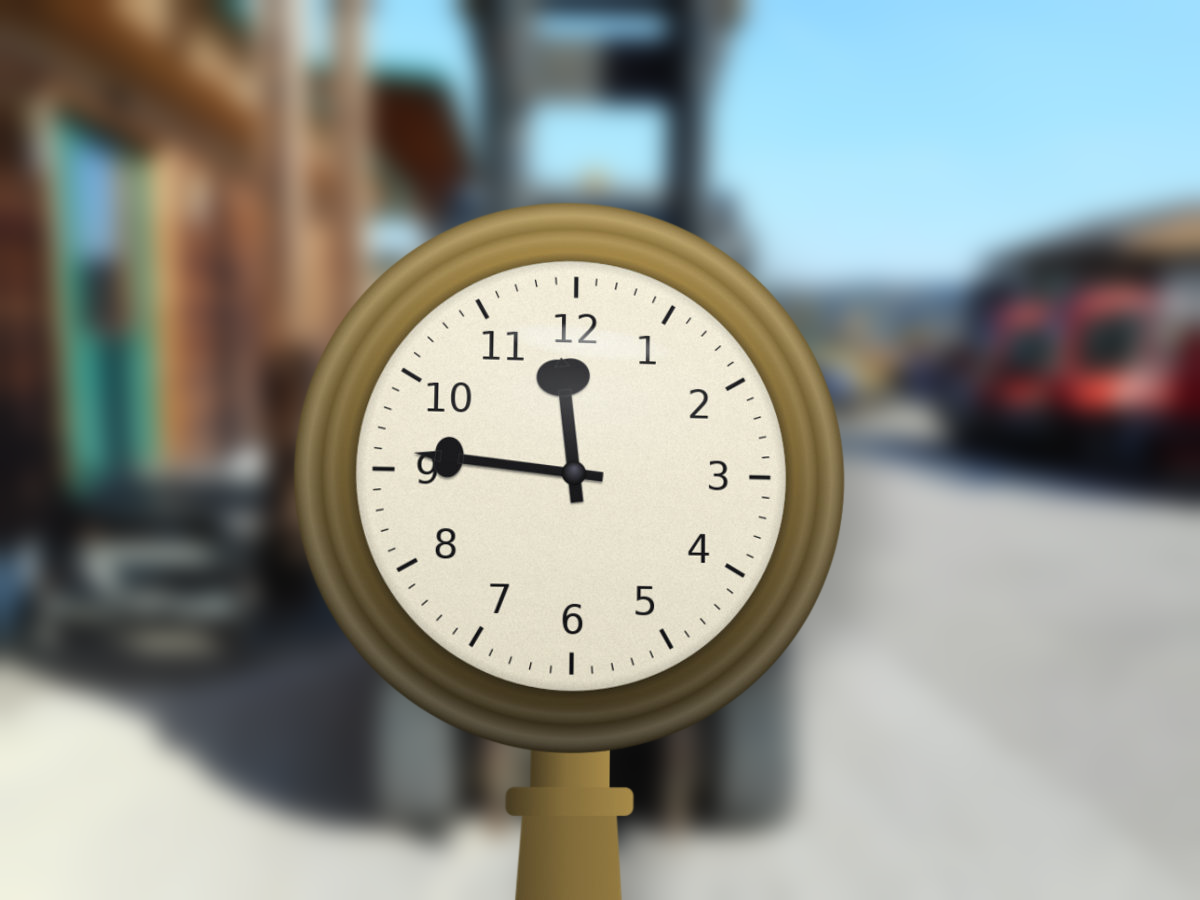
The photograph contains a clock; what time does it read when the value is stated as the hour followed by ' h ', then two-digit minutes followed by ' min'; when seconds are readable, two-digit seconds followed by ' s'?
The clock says 11 h 46 min
